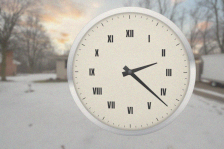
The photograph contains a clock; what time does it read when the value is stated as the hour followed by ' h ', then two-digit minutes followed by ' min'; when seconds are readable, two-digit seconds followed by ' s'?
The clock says 2 h 22 min
